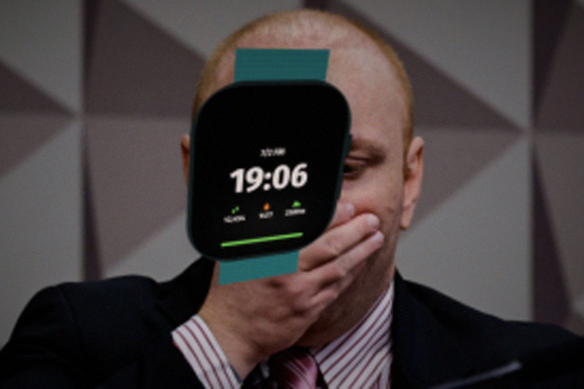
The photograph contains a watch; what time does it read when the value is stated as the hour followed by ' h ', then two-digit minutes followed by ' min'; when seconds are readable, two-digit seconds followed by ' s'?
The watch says 19 h 06 min
